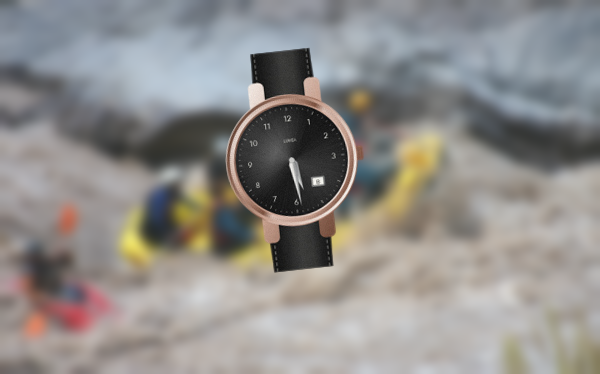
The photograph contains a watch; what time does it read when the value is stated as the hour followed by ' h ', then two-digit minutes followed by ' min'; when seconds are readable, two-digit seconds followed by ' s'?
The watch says 5 h 29 min
